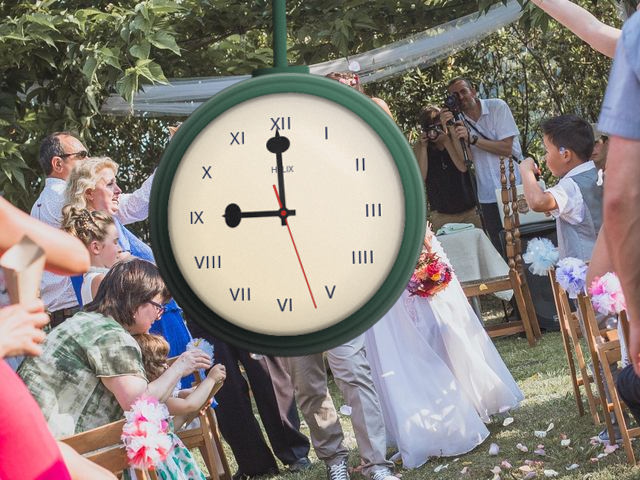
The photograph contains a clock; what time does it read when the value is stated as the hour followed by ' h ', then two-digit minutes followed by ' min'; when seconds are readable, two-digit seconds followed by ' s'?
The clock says 8 h 59 min 27 s
